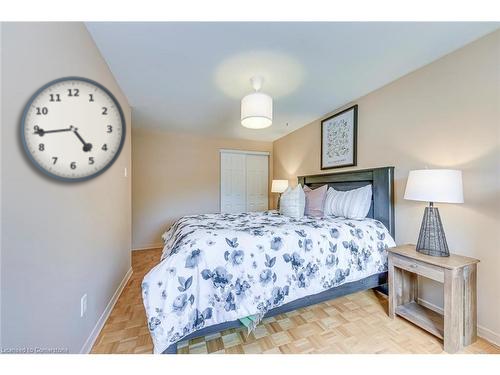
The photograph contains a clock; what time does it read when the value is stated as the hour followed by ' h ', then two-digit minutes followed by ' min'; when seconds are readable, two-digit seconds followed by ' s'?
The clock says 4 h 44 min
